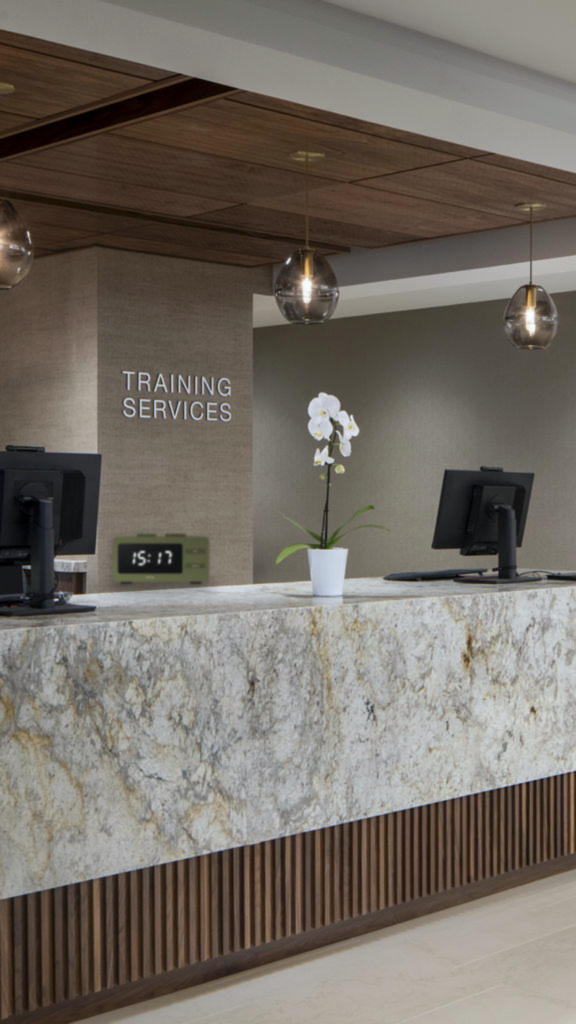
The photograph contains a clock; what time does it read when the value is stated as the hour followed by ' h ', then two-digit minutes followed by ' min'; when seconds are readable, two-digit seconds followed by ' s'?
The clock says 15 h 17 min
